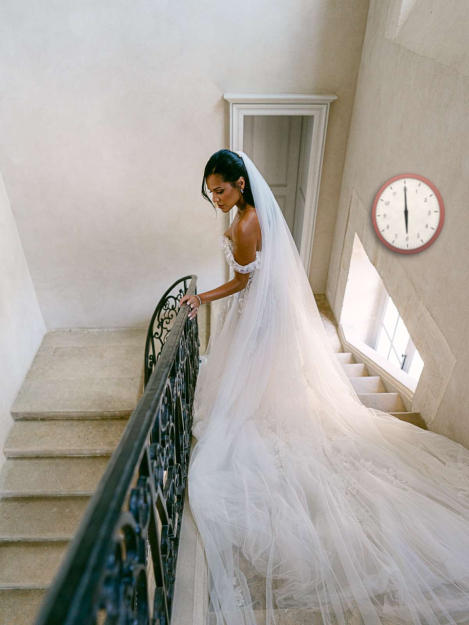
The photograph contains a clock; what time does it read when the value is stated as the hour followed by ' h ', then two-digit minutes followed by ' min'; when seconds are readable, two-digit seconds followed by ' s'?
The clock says 6 h 00 min
